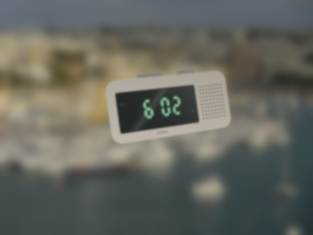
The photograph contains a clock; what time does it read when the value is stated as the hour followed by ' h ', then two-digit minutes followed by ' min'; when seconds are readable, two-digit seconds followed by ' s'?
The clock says 6 h 02 min
